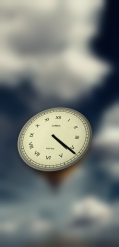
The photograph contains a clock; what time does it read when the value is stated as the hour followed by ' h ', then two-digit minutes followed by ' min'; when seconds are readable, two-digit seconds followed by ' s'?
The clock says 4 h 21 min
